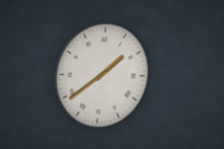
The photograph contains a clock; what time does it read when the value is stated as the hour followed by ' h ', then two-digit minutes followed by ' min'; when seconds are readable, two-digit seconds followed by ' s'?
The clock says 1 h 39 min
